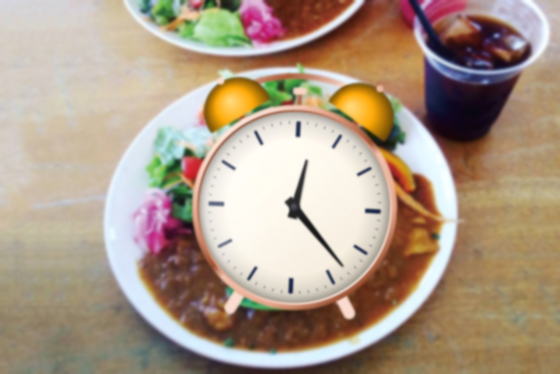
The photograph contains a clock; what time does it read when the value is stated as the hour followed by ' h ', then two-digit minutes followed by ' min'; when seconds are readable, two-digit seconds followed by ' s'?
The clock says 12 h 23 min
